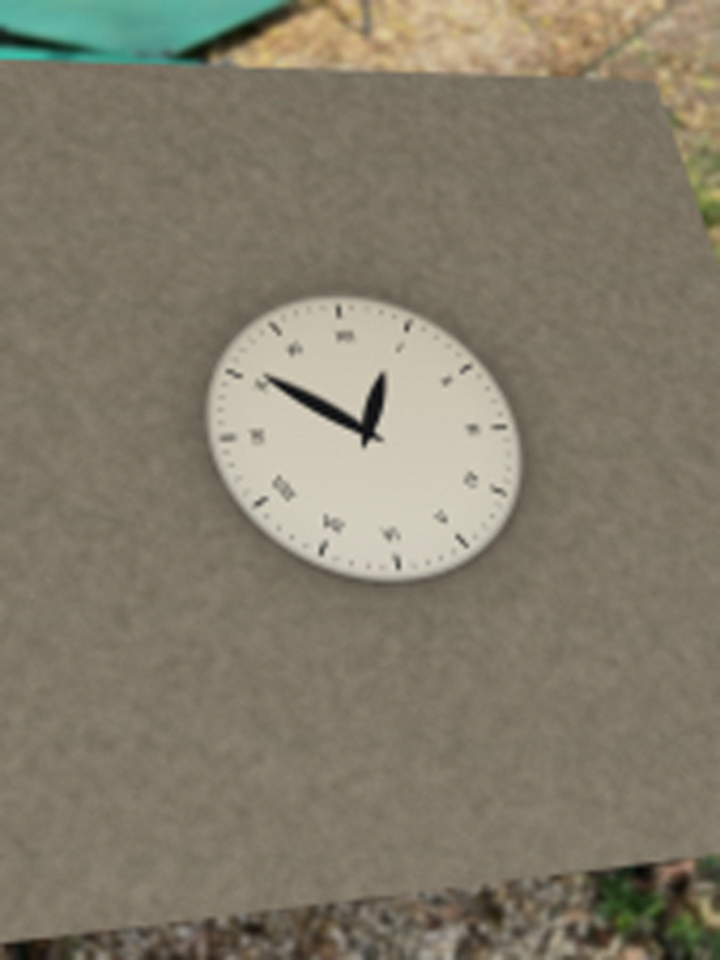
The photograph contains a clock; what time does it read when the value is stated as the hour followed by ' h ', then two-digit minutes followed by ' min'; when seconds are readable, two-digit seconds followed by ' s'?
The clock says 12 h 51 min
